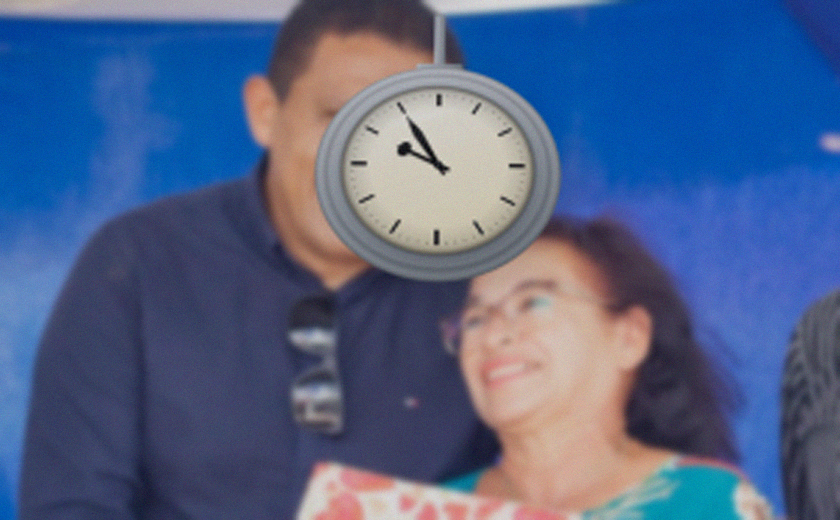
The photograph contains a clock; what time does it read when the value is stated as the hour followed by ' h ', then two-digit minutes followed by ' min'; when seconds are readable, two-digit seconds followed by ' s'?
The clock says 9 h 55 min
